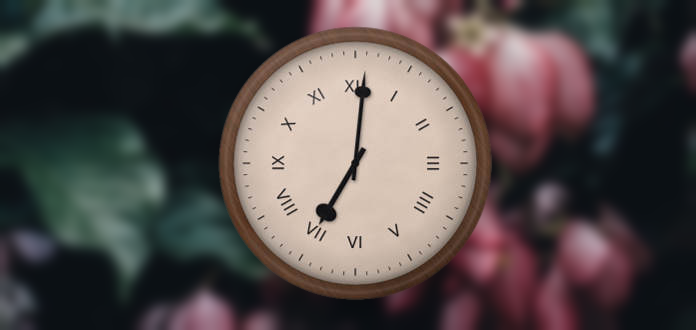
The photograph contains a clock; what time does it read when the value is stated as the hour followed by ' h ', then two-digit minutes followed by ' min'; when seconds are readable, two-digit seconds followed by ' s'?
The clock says 7 h 01 min
